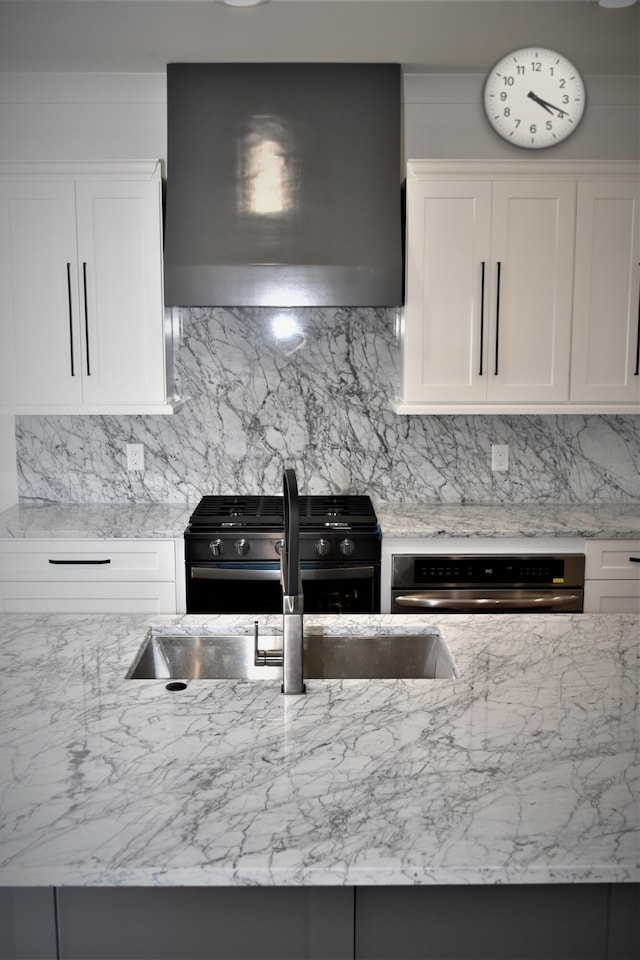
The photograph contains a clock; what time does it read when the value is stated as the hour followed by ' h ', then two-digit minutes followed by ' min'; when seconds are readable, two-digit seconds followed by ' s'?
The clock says 4 h 19 min
